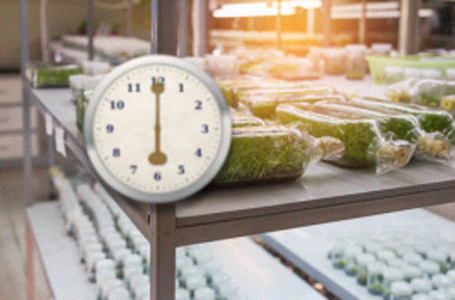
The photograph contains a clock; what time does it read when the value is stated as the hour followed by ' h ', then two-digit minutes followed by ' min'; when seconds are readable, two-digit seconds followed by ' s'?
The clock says 6 h 00 min
